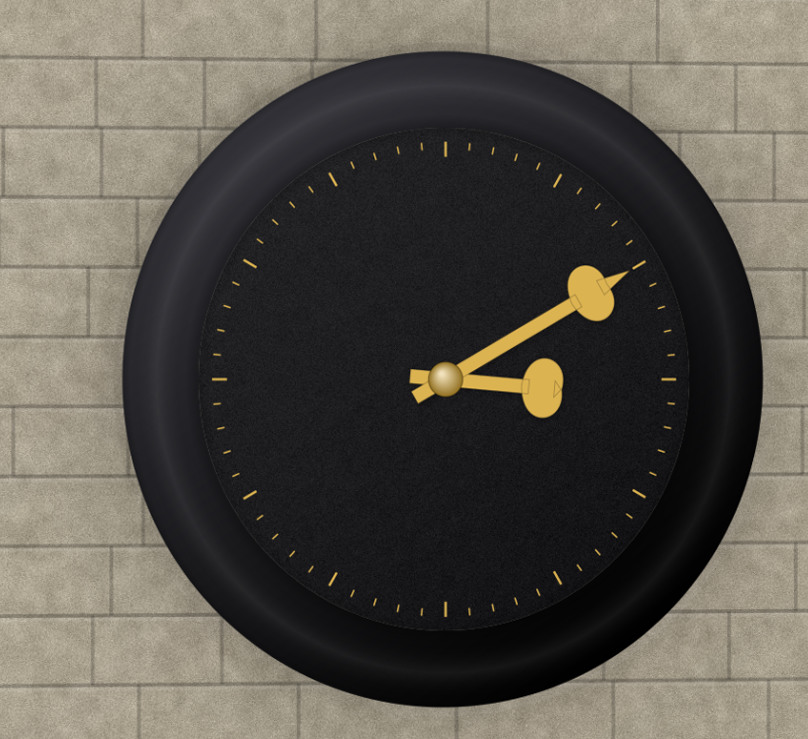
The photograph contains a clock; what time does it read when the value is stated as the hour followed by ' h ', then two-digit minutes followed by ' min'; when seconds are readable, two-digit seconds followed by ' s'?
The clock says 3 h 10 min
